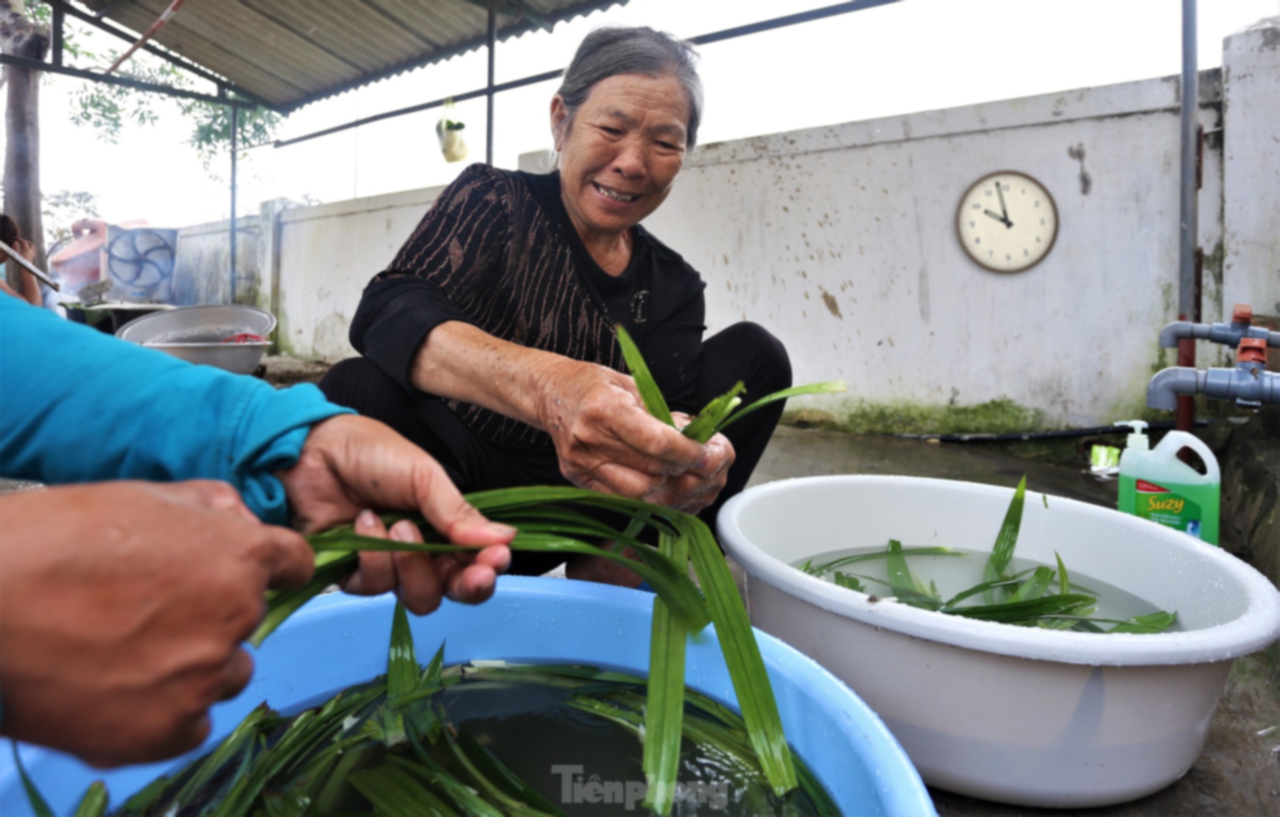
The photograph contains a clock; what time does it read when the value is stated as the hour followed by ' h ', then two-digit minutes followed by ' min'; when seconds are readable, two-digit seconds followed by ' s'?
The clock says 9 h 58 min
